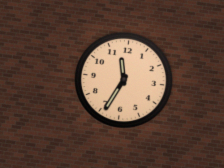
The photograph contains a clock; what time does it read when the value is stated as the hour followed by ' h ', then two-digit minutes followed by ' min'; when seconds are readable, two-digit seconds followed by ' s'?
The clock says 11 h 34 min
